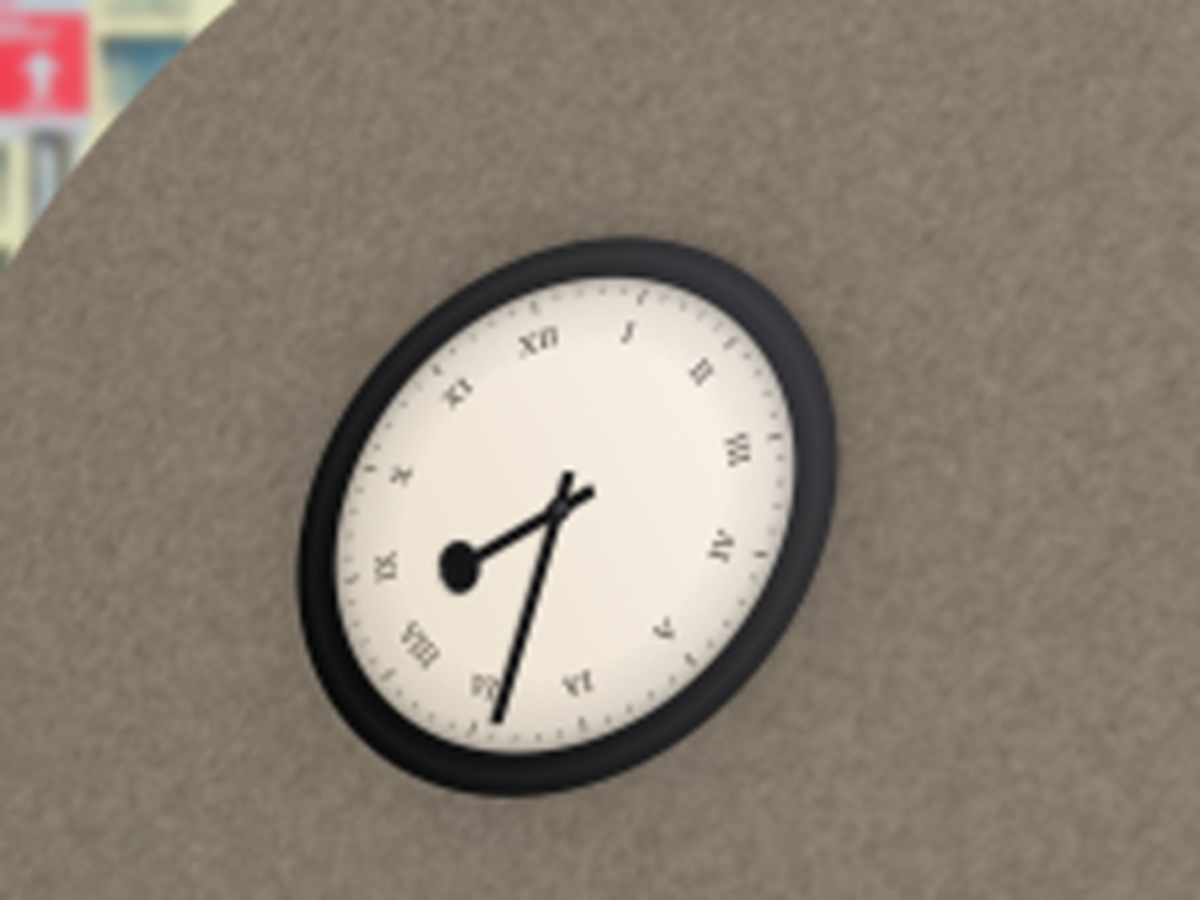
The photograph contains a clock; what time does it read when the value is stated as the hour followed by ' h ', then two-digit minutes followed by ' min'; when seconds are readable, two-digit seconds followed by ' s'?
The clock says 8 h 34 min
